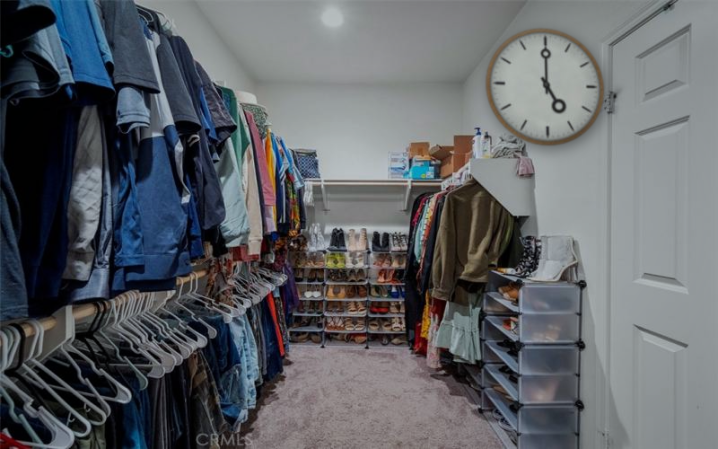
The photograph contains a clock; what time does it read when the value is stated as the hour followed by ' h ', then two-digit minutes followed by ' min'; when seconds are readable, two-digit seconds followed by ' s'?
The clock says 5 h 00 min
